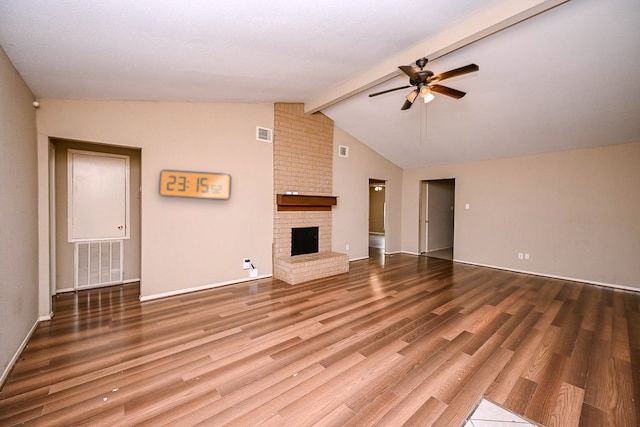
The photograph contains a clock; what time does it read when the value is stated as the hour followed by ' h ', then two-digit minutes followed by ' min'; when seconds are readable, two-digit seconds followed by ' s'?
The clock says 23 h 15 min
